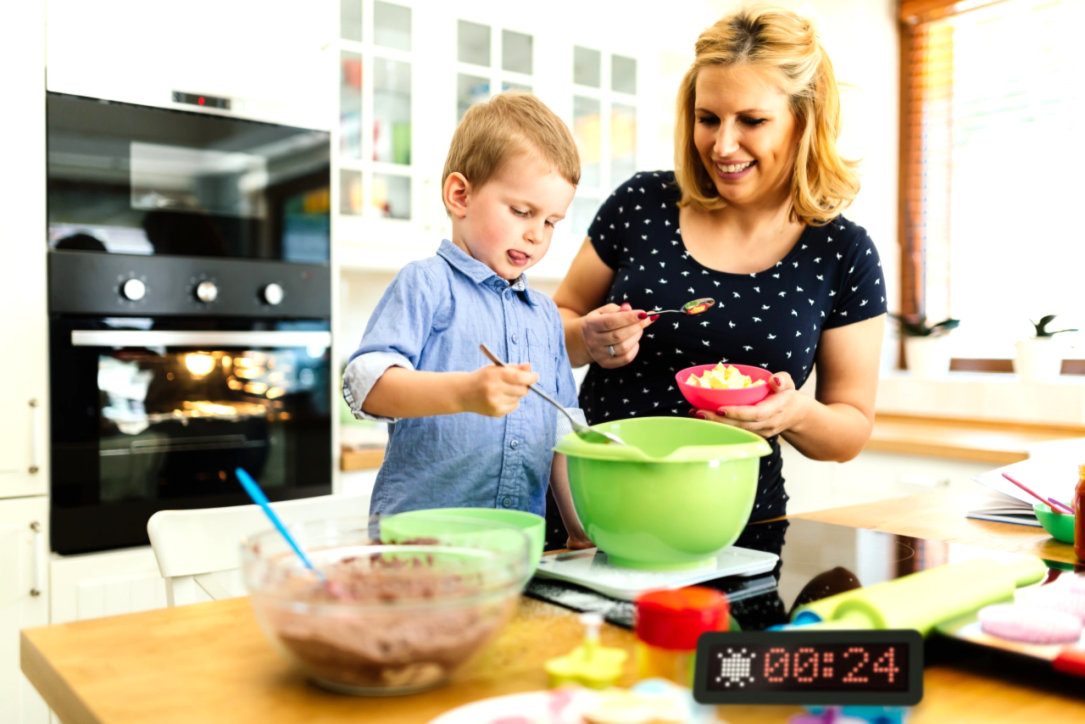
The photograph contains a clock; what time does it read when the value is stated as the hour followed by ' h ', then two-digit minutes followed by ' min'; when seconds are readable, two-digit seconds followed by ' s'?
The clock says 0 h 24 min
